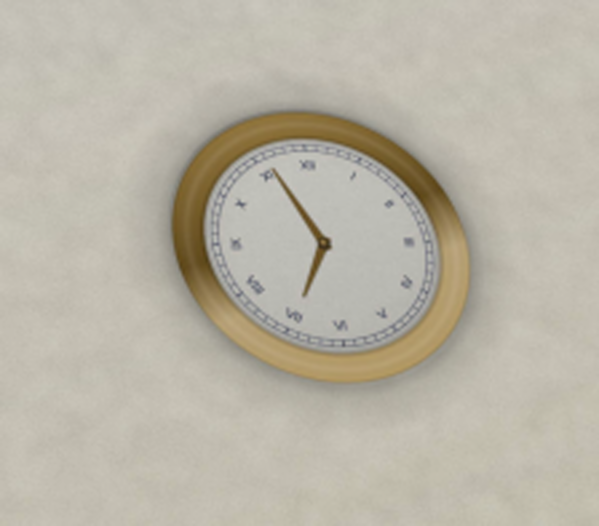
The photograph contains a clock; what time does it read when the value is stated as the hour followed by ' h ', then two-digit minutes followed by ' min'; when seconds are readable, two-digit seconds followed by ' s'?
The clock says 6 h 56 min
